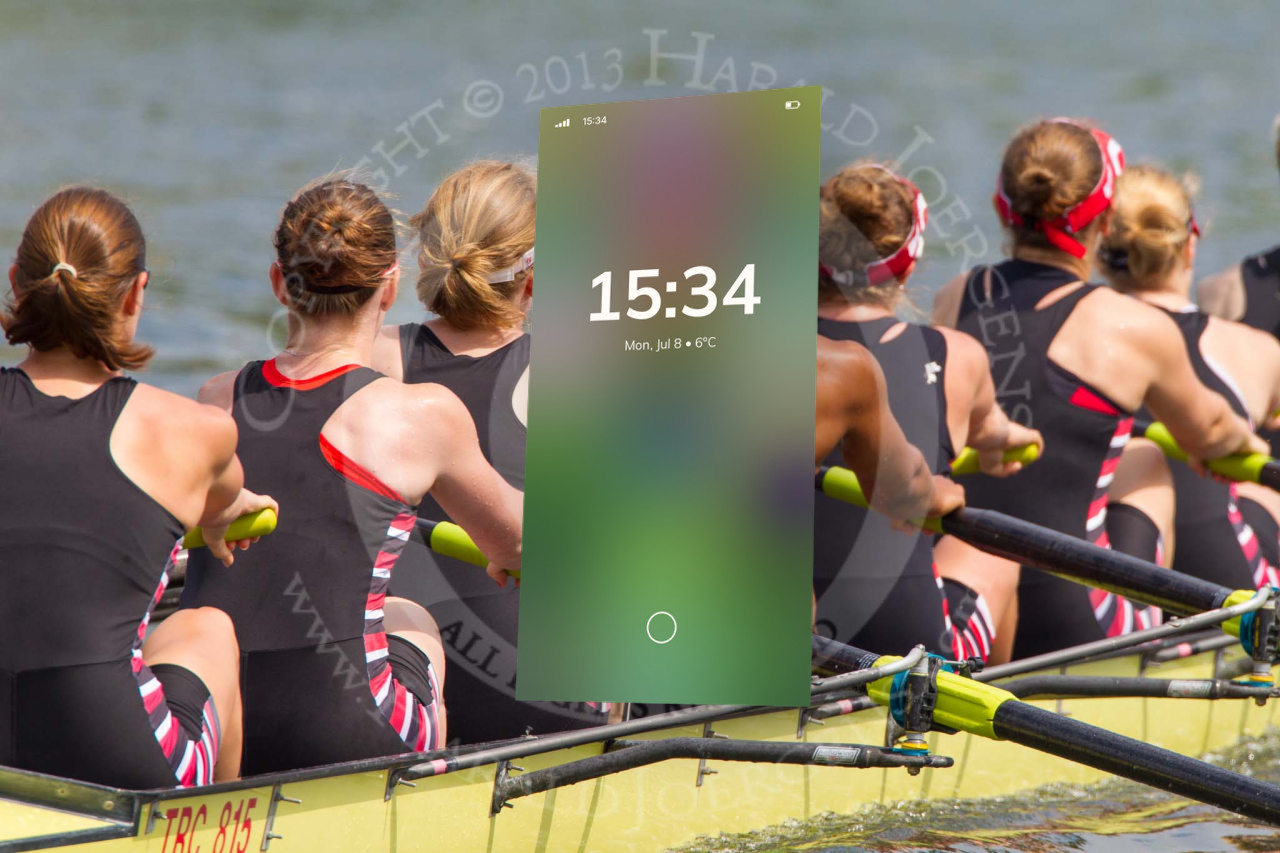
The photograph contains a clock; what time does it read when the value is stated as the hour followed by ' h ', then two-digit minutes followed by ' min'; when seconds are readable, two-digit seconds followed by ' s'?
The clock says 15 h 34 min
